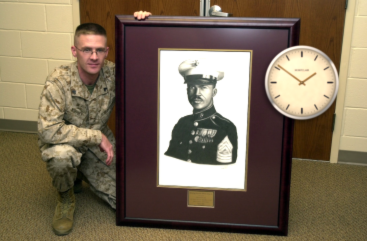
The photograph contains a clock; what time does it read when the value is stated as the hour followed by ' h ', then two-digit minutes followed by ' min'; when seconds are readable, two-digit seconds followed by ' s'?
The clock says 1 h 51 min
